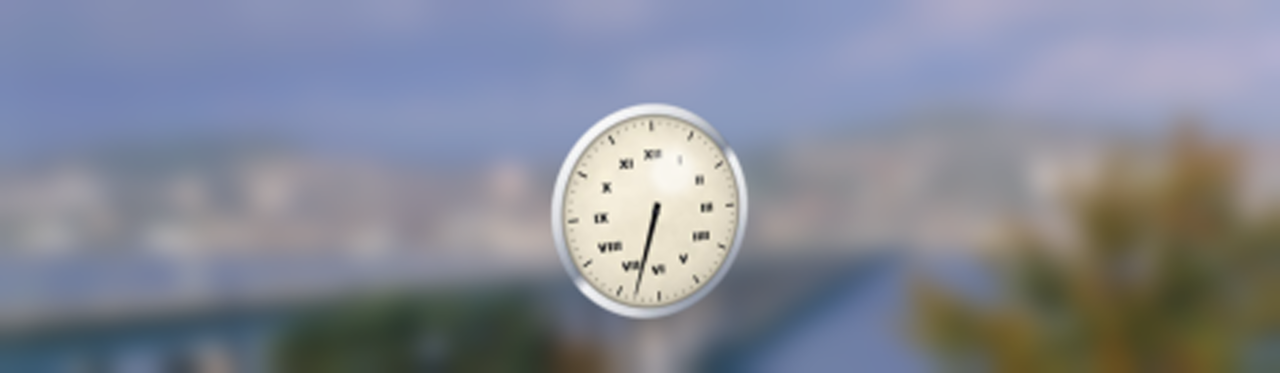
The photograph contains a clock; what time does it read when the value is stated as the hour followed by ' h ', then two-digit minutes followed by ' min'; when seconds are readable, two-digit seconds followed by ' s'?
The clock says 6 h 33 min
